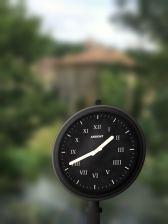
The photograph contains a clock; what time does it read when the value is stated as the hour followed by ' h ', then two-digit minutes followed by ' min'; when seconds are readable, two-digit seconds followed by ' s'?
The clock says 1 h 41 min
